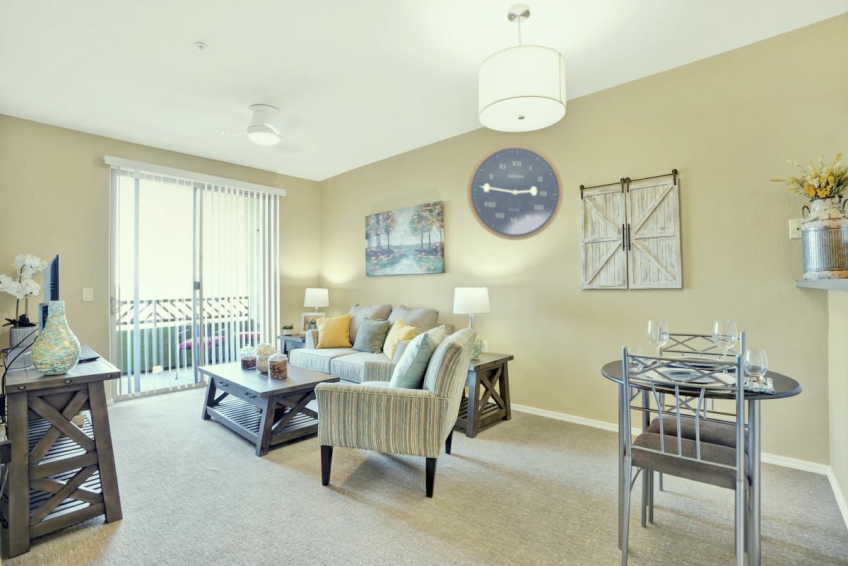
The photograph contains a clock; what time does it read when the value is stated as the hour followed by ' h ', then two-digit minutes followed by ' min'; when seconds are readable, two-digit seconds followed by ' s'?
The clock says 2 h 46 min
